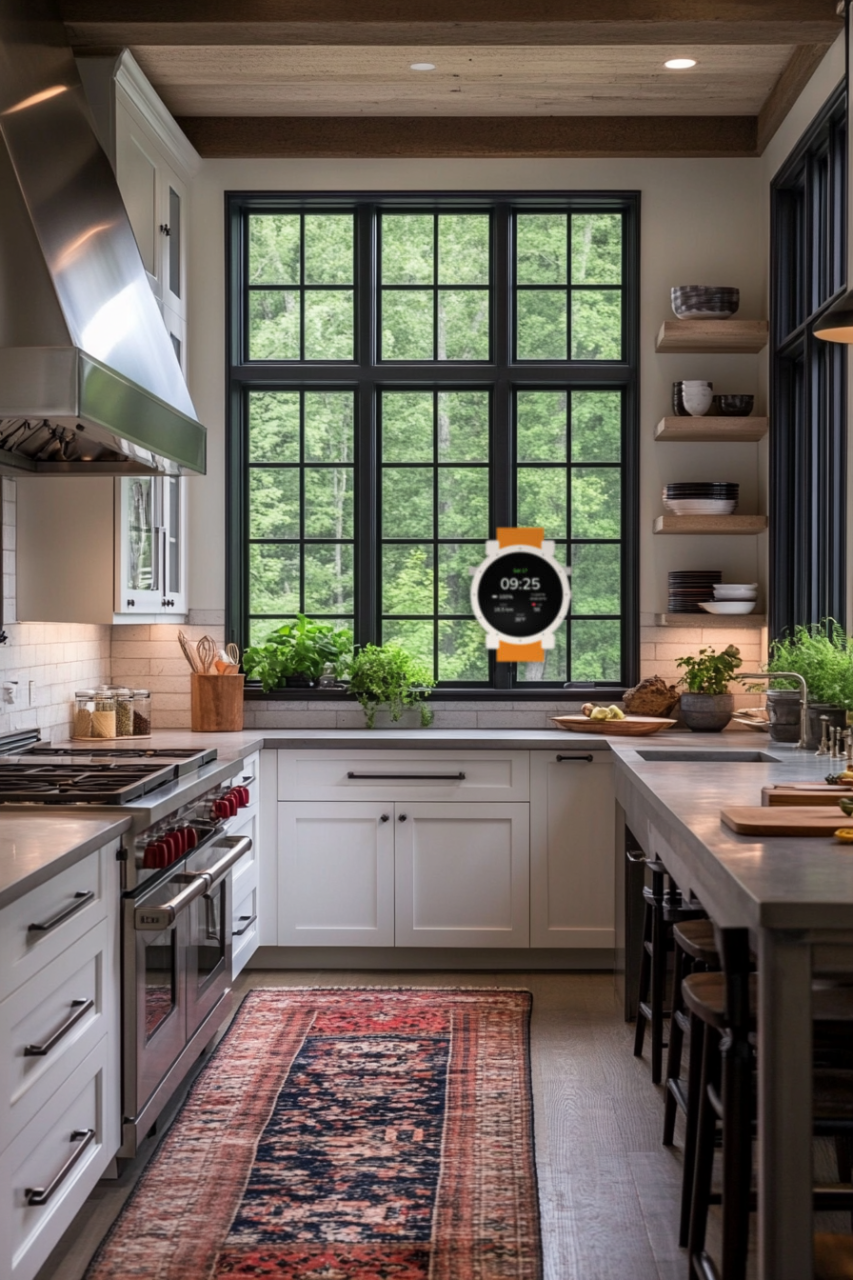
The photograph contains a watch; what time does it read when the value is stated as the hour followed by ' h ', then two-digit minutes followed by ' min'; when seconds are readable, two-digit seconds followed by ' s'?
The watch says 9 h 25 min
